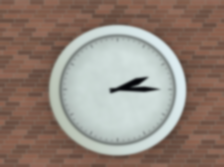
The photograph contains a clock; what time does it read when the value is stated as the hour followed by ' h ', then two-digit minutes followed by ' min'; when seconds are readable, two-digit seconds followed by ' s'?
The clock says 2 h 15 min
